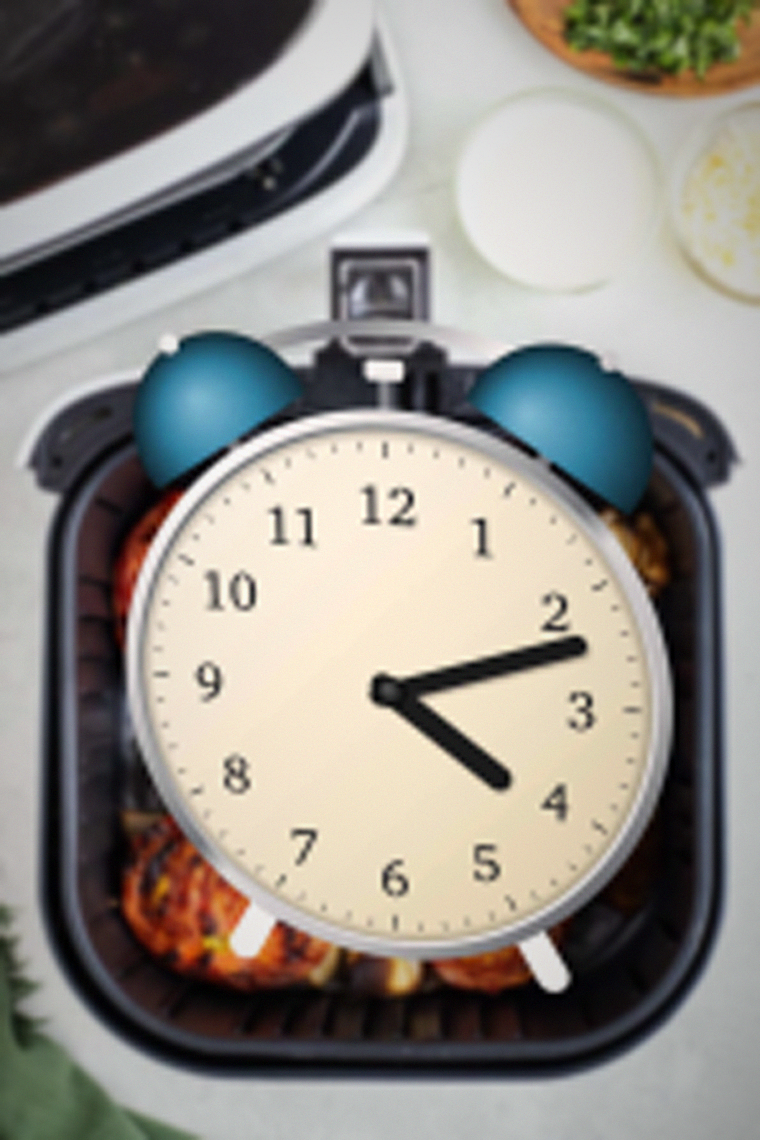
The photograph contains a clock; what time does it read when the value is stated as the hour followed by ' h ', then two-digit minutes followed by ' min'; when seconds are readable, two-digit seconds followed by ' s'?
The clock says 4 h 12 min
